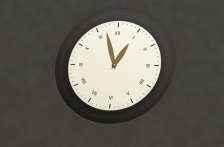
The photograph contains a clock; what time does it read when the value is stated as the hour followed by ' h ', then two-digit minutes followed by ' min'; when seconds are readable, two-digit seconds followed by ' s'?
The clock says 12 h 57 min
